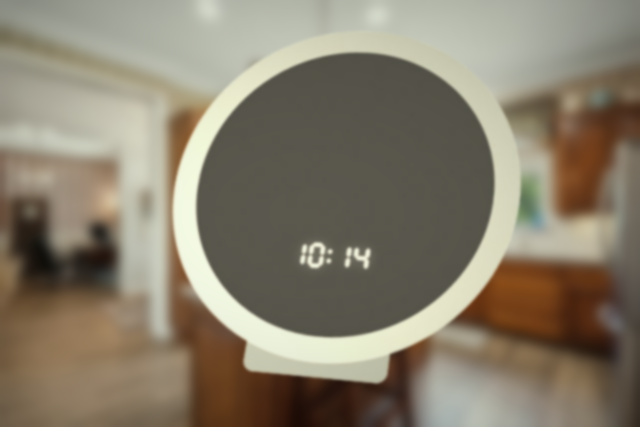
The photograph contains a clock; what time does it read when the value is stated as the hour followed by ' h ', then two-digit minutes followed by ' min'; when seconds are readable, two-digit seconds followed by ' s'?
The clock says 10 h 14 min
